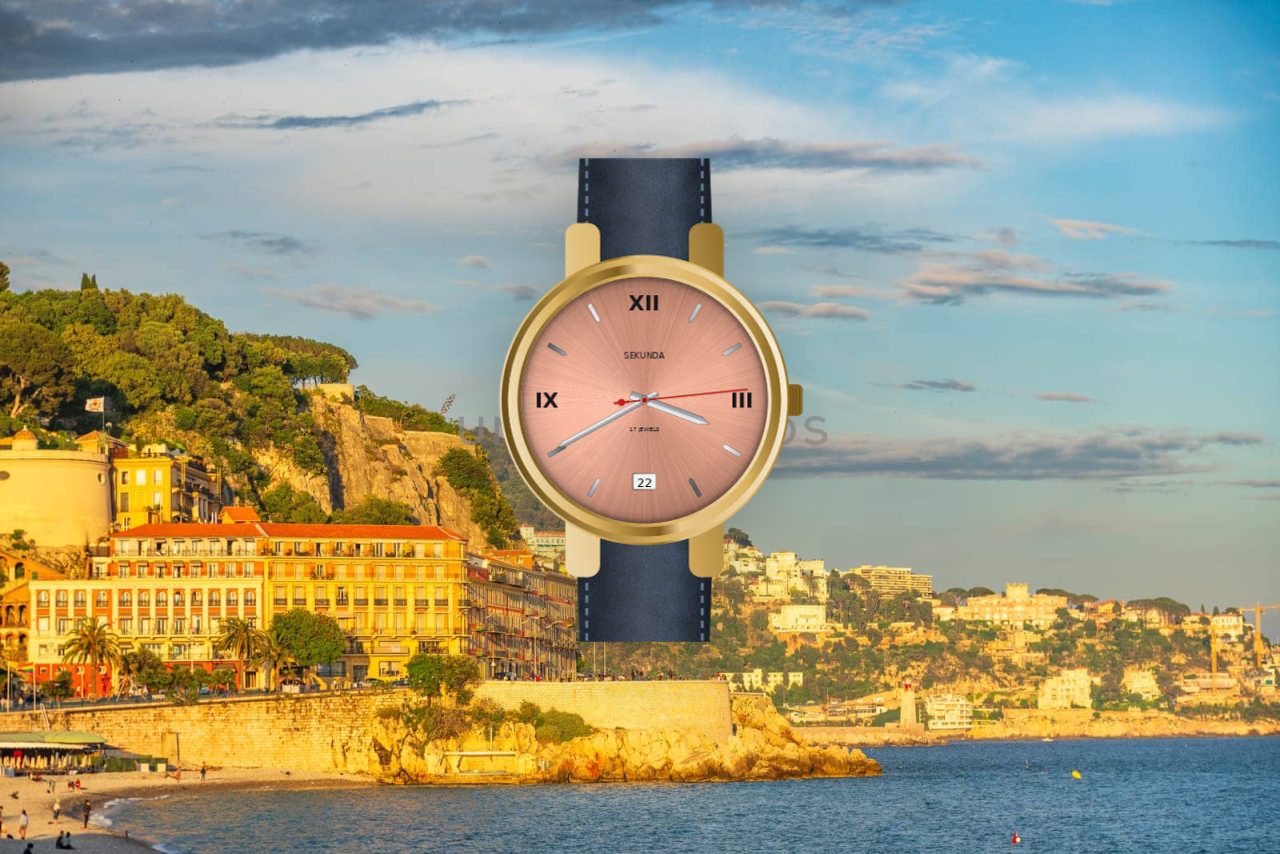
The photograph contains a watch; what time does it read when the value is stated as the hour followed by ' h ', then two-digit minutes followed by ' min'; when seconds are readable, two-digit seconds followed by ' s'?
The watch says 3 h 40 min 14 s
